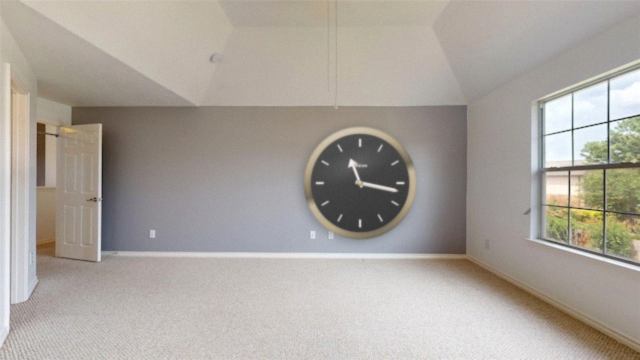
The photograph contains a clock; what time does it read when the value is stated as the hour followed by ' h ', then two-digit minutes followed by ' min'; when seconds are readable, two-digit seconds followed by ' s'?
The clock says 11 h 17 min
